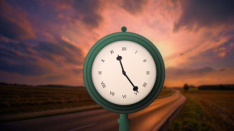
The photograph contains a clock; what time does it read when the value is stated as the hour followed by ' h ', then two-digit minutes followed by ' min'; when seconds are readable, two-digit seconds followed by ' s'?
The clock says 11 h 24 min
